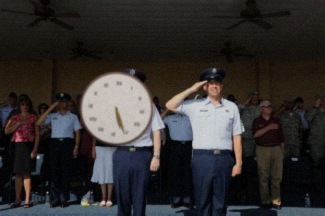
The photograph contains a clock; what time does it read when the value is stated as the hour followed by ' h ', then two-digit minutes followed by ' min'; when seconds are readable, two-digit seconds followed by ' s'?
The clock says 5 h 26 min
